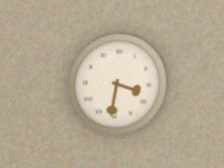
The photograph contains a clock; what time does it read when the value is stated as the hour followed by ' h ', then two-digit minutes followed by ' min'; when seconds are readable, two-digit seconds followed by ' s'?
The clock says 3 h 31 min
